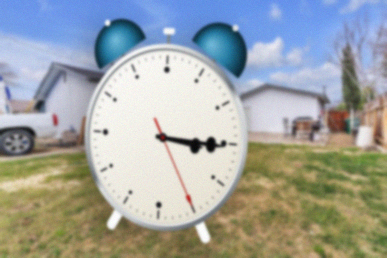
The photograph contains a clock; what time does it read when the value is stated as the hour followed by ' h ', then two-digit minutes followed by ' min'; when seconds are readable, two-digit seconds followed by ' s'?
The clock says 3 h 15 min 25 s
